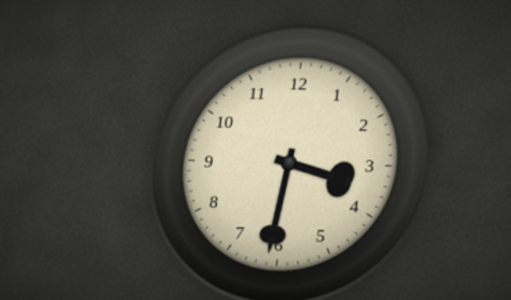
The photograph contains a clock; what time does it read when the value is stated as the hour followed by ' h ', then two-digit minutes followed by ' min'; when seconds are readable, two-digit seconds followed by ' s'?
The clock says 3 h 31 min
